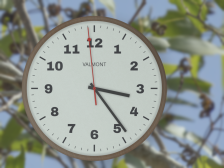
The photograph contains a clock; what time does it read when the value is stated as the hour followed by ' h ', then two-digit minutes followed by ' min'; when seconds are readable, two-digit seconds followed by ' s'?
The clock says 3 h 23 min 59 s
